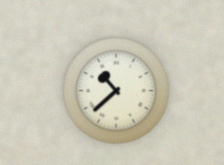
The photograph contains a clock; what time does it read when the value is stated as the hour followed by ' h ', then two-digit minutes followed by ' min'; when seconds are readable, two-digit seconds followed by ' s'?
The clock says 10 h 38 min
